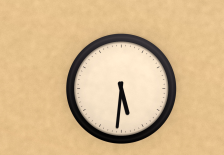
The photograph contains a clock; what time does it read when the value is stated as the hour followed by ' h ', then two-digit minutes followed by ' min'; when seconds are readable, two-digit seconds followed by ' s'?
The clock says 5 h 31 min
